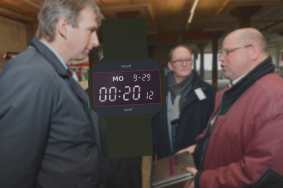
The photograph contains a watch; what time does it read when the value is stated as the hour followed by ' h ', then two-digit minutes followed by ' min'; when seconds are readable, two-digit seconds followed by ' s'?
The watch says 0 h 20 min 12 s
